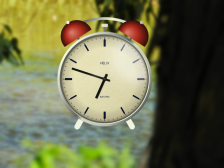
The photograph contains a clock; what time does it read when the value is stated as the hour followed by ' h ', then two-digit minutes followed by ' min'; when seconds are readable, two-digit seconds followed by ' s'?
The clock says 6 h 48 min
